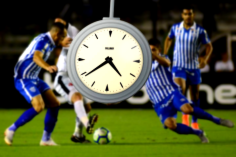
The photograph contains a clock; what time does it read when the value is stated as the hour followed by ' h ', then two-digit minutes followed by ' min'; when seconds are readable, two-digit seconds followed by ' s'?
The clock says 4 h 39 min
